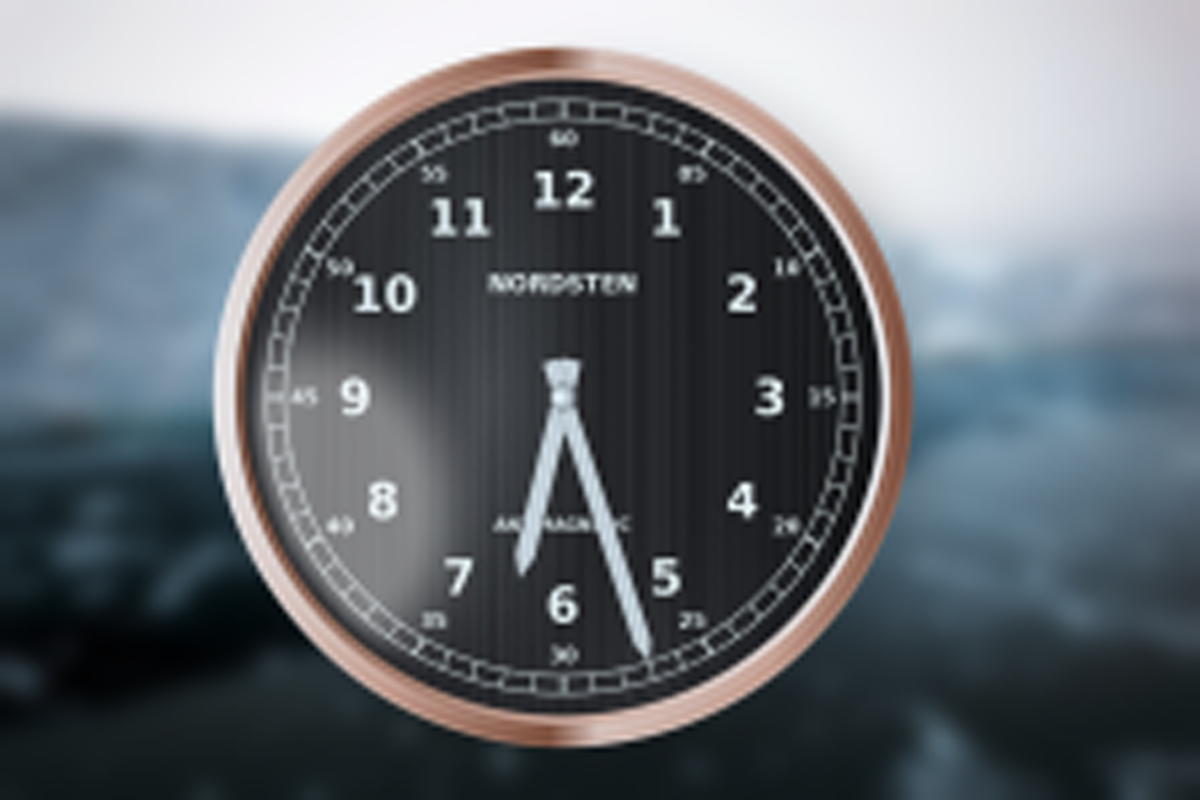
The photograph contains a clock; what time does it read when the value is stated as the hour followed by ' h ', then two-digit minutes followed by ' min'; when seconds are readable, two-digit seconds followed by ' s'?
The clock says 6 h 27 min
